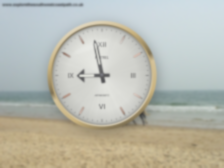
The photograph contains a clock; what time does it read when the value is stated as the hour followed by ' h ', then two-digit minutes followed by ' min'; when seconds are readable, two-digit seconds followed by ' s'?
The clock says 8 h 58 min
